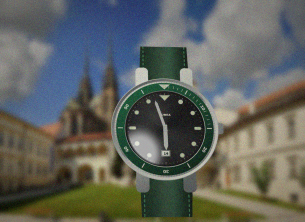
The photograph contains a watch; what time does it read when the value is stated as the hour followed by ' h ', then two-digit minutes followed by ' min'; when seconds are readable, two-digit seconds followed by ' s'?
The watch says 5 h 57 min
